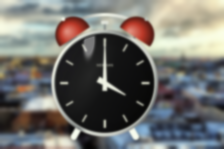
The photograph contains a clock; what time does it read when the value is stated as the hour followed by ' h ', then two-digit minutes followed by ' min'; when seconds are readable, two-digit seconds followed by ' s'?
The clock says 4 h 00 min
